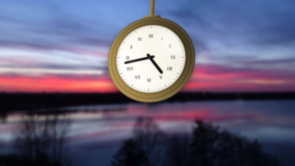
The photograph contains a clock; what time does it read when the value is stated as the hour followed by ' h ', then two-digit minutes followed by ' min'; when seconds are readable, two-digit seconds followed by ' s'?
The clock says 4 h 43 min
